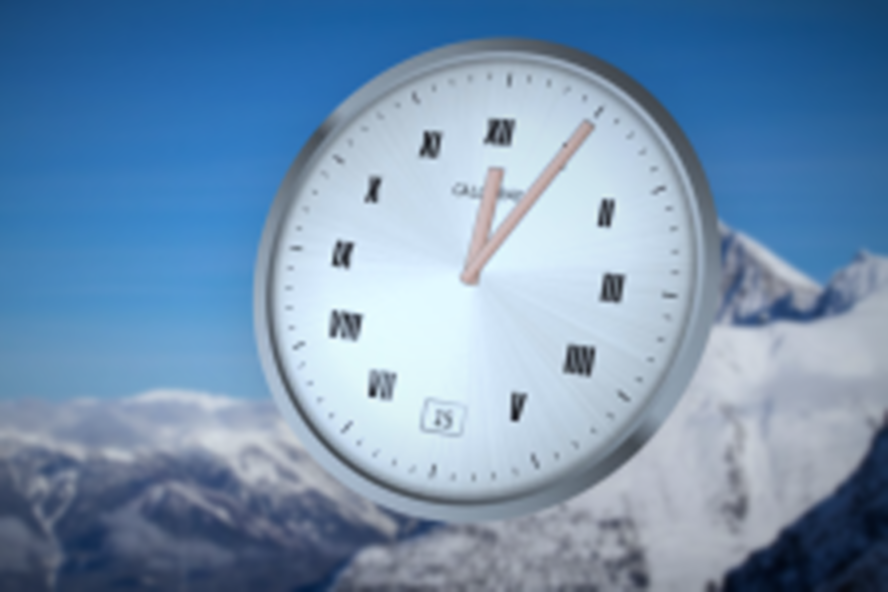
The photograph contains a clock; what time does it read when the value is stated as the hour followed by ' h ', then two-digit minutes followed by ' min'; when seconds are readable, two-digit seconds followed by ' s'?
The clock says 12 h 05 min
